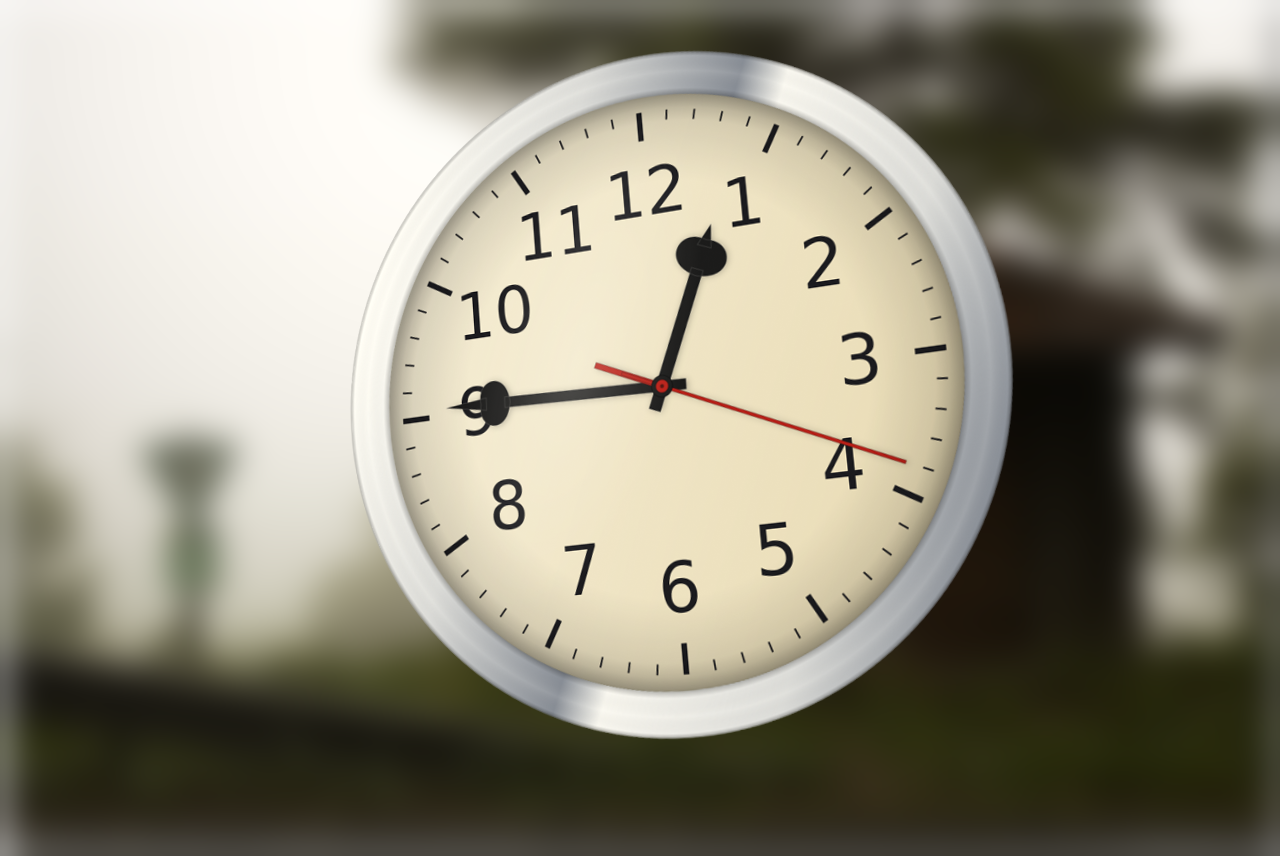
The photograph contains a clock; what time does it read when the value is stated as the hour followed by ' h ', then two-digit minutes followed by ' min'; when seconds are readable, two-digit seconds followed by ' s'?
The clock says 12 h 45 min 19 s
